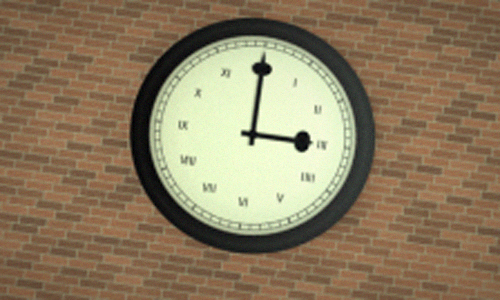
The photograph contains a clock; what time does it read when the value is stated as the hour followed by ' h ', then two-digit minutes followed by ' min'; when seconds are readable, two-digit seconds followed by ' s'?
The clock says 3 h 00 min
